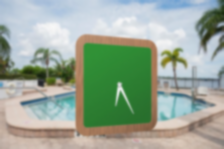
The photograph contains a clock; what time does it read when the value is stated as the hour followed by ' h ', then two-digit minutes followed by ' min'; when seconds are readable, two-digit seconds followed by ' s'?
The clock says 6 h 25 min
